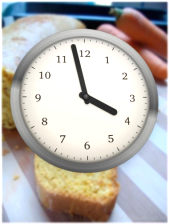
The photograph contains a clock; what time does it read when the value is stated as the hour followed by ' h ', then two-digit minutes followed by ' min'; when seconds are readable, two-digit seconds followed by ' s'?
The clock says 3 h 58 min
